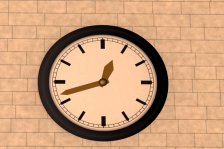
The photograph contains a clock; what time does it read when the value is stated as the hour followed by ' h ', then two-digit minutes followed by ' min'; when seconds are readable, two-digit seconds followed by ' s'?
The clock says 12 h 42 min
